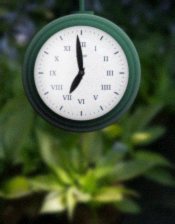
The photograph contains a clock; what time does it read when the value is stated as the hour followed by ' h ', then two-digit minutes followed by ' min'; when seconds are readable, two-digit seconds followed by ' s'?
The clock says 6 h 59 min
